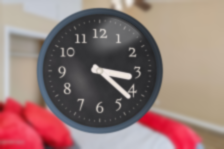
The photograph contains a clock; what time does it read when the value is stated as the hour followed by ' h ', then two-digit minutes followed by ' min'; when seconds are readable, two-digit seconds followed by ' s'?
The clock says 3 h 22 min
